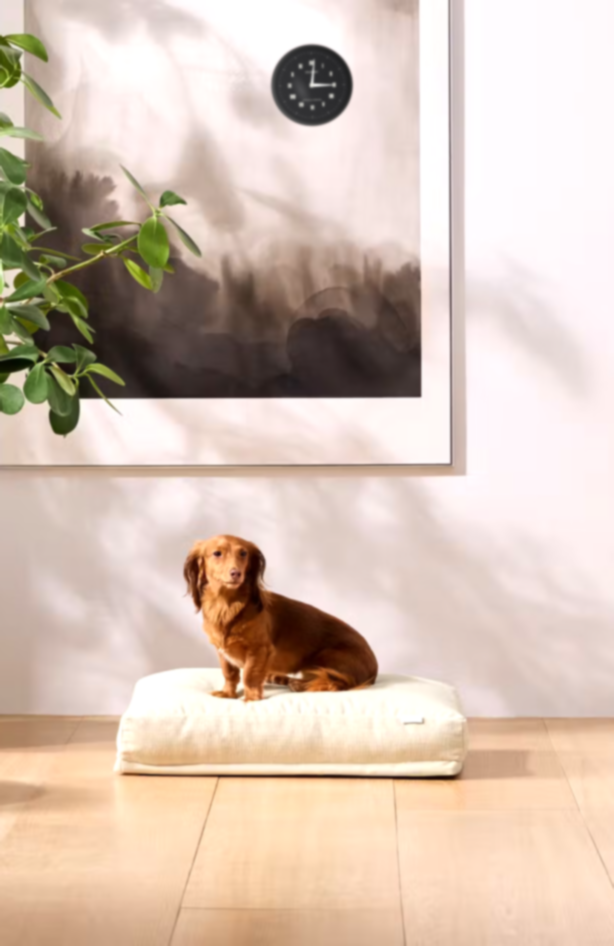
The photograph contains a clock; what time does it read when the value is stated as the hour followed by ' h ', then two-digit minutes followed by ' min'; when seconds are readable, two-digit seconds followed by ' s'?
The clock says 3 h 01 min
